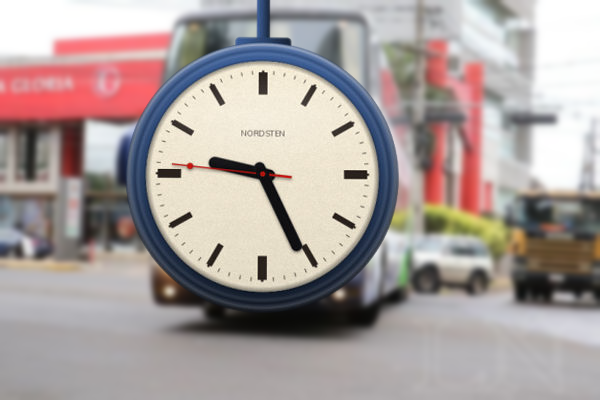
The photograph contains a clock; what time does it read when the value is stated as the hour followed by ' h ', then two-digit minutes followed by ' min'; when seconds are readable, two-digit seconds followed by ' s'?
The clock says 9 h 25 min 46 s
